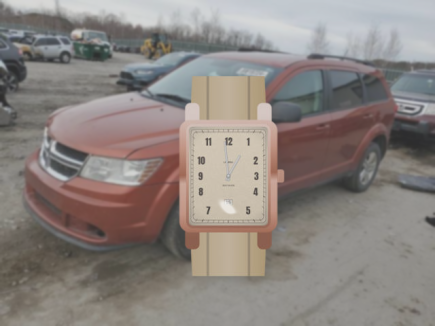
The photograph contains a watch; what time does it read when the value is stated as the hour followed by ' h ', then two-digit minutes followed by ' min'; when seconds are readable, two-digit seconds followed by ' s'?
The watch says 12 h 59 min
